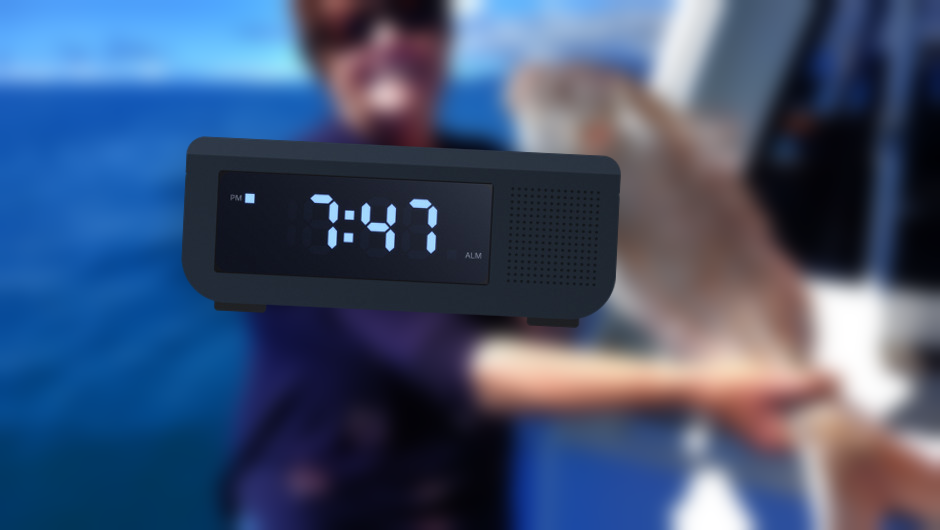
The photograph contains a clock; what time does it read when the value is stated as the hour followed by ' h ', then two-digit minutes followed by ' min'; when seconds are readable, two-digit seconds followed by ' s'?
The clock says 7 h 47 min
